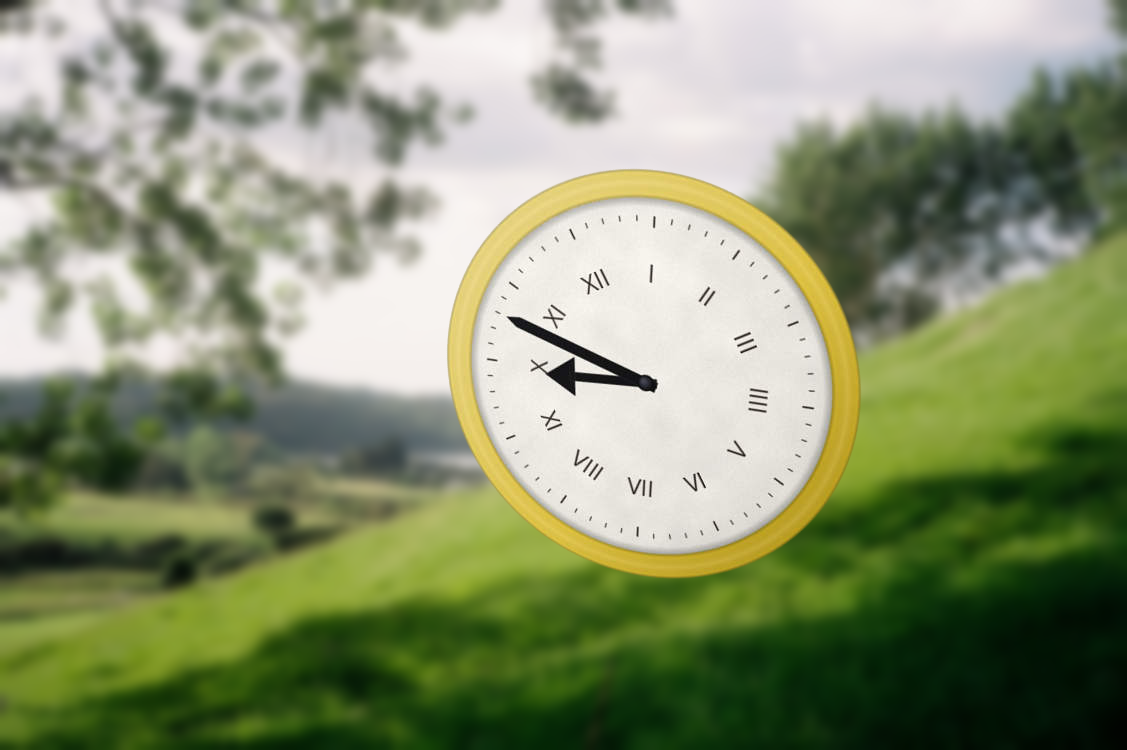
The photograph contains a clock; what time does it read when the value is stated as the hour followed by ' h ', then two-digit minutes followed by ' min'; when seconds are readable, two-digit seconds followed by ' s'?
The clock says 9 h 53 min
